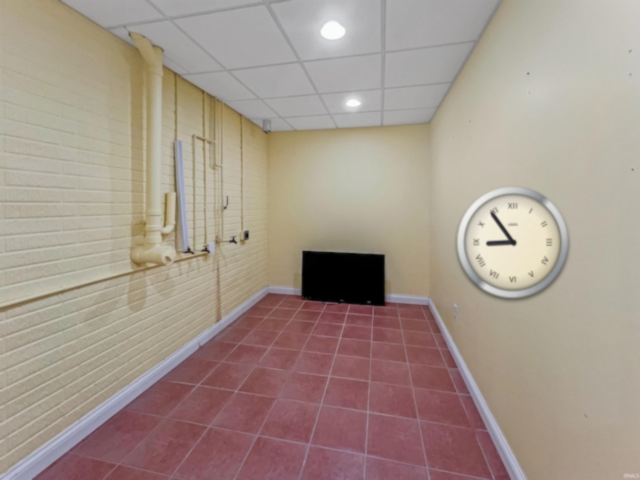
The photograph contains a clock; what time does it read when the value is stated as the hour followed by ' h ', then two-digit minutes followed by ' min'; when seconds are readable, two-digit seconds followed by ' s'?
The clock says 8 h 54 min
